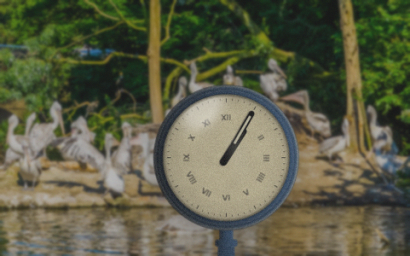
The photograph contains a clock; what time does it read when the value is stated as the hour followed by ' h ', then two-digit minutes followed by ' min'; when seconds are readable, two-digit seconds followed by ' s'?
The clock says 1 h 05 min
